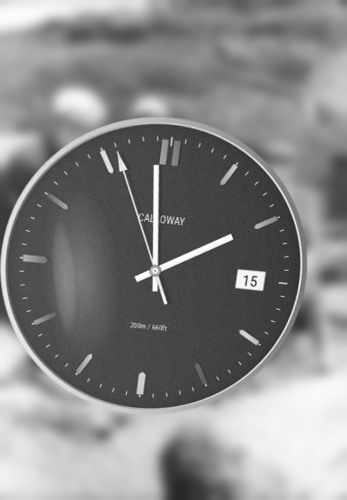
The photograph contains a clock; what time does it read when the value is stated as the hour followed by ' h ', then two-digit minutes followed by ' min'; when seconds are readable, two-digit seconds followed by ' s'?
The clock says 1 h 58 min 56 s
